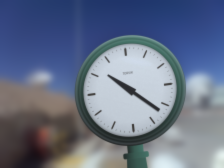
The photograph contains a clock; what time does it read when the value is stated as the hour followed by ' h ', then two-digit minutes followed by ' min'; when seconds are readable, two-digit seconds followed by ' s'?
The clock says 10 h 22 min
